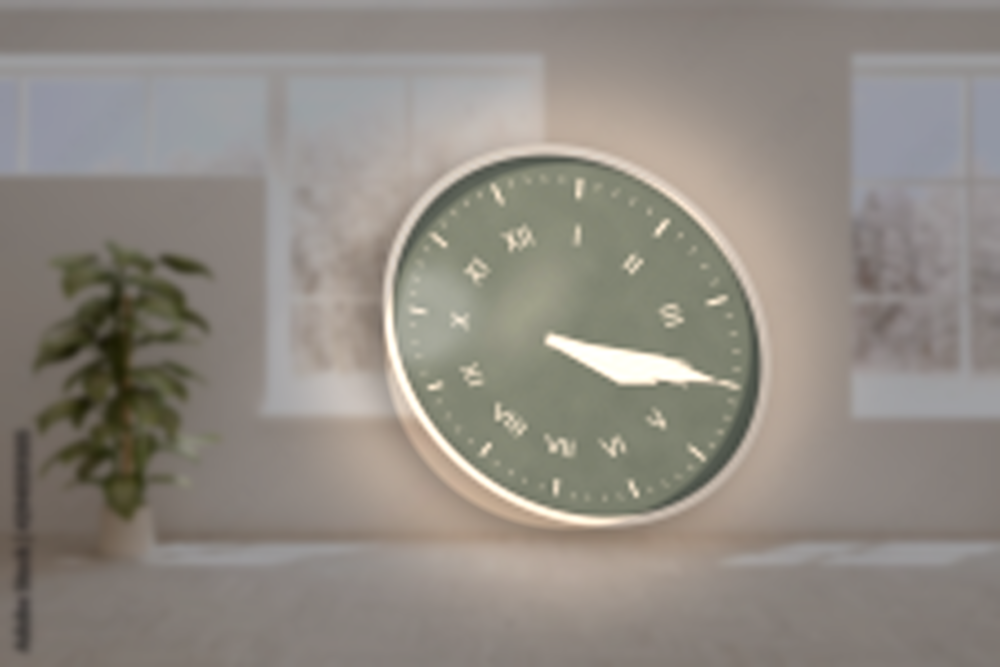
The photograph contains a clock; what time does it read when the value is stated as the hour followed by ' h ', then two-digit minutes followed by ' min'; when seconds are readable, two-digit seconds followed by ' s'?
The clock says 4 h 20 min
